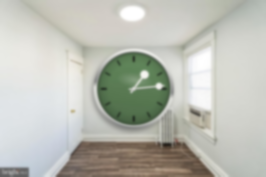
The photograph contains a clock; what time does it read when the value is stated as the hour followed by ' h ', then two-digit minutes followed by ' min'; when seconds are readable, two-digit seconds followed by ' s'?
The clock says 1 h 14 min
